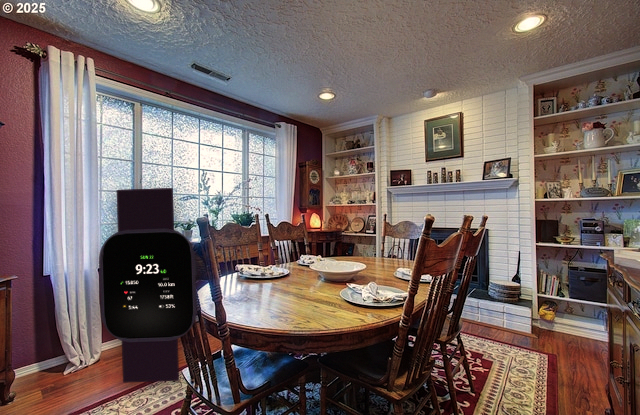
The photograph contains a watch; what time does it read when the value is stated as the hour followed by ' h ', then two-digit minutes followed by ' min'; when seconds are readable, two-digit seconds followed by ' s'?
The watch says 9 h 23 min
